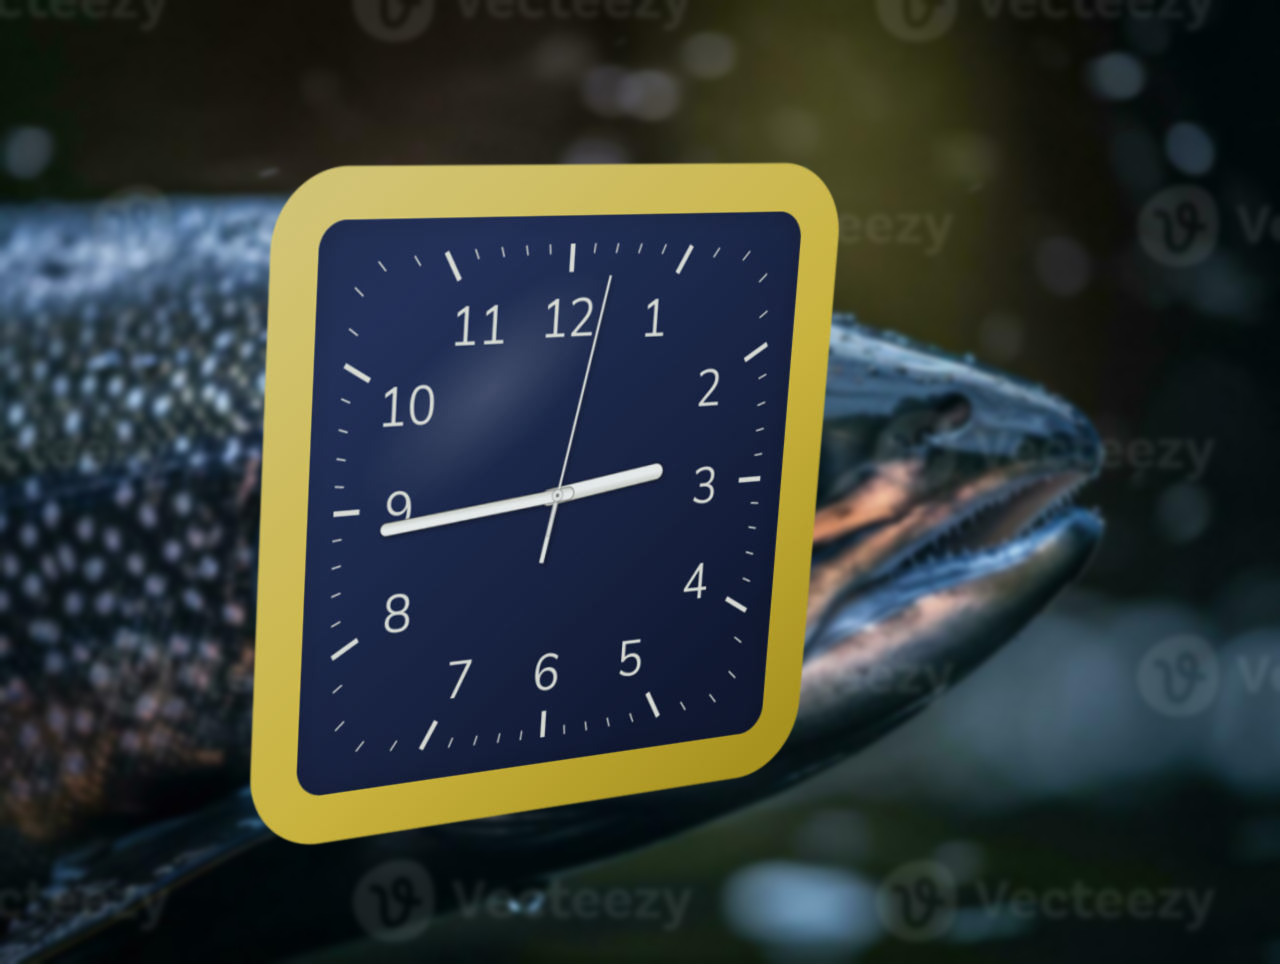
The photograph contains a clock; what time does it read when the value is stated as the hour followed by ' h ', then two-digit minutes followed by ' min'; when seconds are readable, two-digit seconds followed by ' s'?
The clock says 2 h 44 min 02 s
